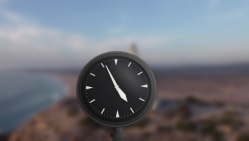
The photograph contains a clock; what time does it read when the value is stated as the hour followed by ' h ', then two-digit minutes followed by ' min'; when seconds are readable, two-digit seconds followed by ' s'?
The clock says 4 h 56 min
